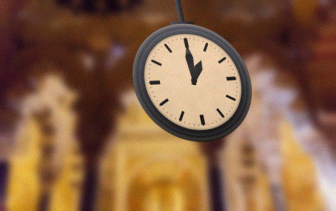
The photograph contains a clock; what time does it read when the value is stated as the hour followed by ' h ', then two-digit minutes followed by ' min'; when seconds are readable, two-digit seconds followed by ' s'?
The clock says 1 h 00 min
